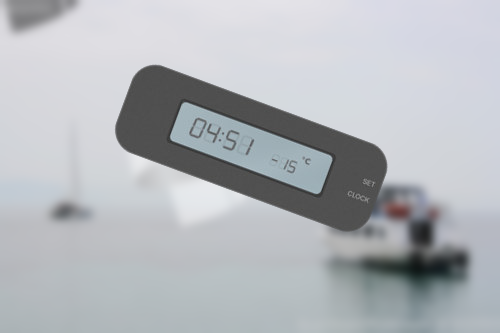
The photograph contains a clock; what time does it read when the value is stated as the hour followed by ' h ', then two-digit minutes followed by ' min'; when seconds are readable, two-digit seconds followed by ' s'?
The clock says 4 h 51 min
